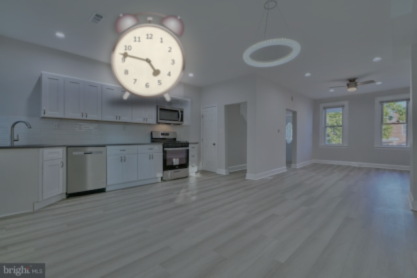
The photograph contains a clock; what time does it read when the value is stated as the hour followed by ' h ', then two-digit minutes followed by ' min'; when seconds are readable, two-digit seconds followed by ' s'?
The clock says 4 h 47 min
